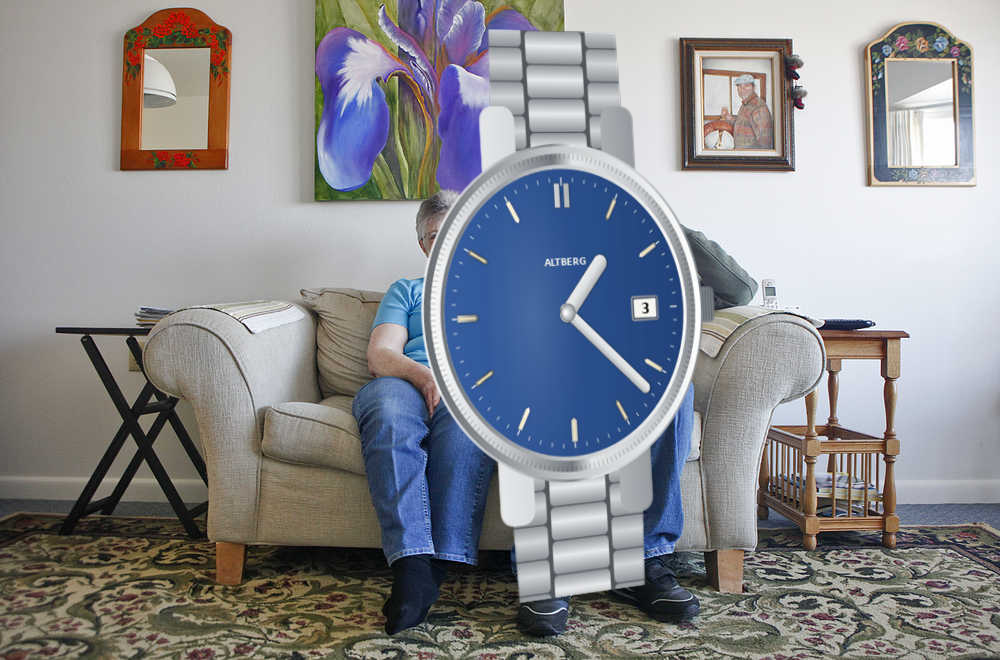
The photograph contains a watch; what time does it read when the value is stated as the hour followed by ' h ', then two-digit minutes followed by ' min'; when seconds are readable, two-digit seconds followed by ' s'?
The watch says 1 h 22 min
